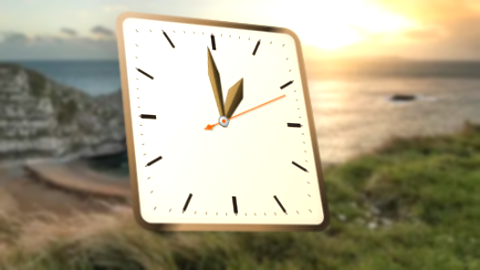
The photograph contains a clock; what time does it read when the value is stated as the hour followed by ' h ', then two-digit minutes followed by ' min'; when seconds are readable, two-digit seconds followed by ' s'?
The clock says 12 h 59 min 11 s
